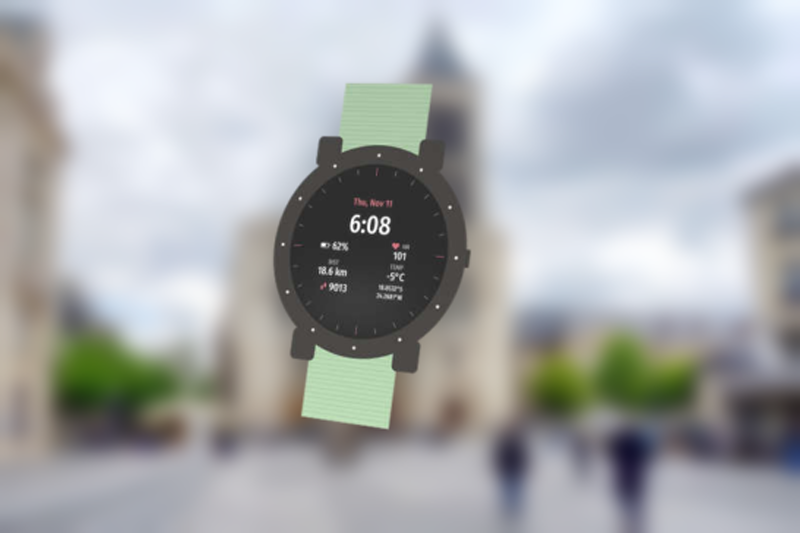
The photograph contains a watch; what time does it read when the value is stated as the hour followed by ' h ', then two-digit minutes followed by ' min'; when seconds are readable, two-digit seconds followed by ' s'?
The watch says 6 h 08 min
